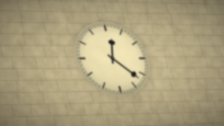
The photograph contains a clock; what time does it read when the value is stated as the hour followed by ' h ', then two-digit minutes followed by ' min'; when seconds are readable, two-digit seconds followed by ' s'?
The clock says 12 h 22 min
